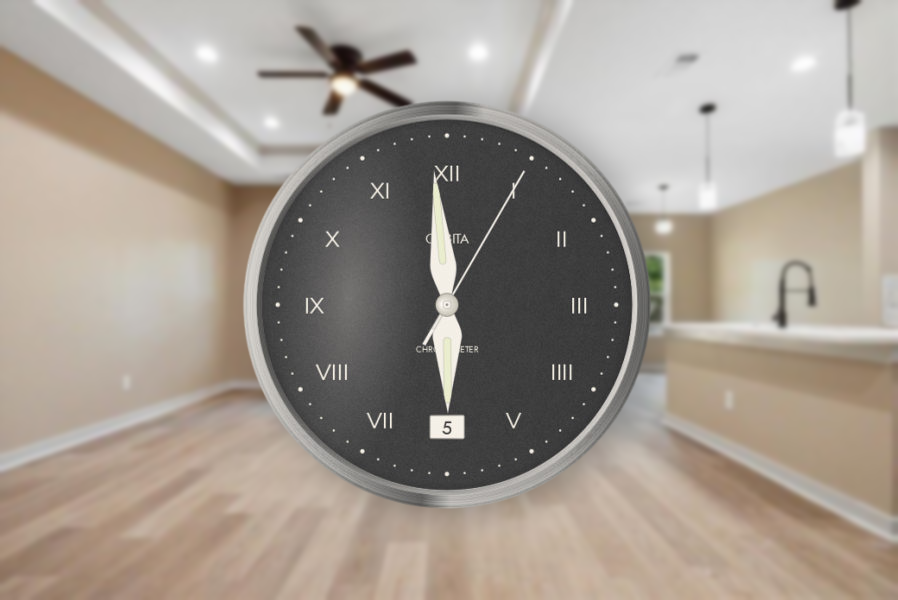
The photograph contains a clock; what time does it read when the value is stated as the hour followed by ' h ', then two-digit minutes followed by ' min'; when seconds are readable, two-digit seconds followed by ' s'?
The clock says 5 h 59 min 05 s
